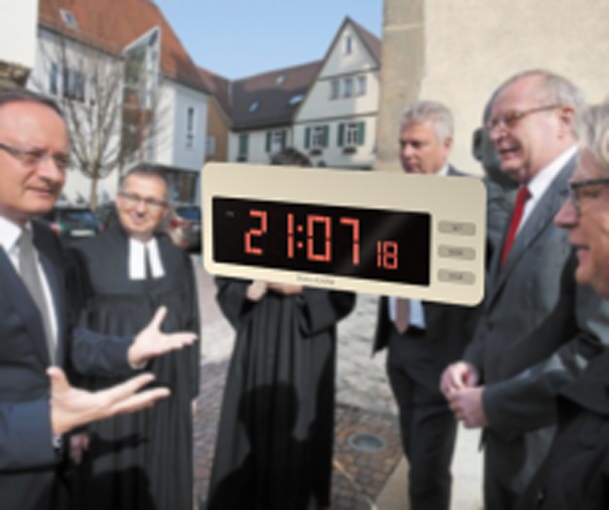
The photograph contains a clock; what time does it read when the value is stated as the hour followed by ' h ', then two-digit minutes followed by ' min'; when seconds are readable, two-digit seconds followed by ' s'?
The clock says 21 h 07 min 18 s
